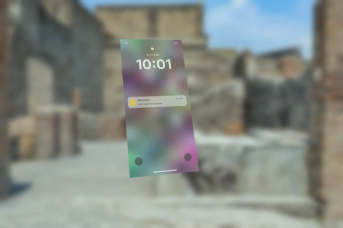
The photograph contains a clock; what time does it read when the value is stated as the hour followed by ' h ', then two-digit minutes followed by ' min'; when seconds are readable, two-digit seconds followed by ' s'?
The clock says 10 h 01 min
